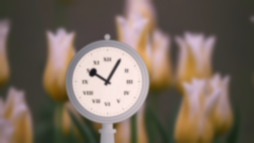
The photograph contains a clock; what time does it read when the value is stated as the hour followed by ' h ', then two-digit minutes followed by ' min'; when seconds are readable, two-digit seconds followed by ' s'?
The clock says 10 h 05 min
